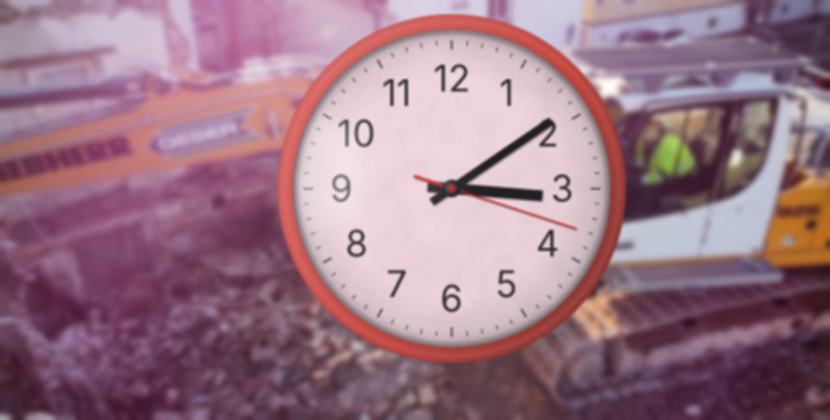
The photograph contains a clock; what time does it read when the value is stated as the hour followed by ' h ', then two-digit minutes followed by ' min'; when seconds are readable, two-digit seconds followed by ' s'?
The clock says 3 h 09 min 18 s
